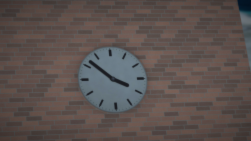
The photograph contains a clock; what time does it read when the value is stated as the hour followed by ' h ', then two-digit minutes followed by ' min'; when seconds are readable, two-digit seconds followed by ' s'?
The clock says 3 h 52 min
